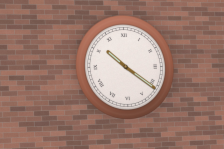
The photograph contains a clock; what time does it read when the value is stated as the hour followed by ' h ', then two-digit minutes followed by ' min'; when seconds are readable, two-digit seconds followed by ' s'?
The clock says 10 h 21 min
